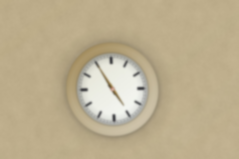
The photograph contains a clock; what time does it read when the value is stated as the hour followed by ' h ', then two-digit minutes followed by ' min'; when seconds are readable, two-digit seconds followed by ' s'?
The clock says 4 h 55 min
